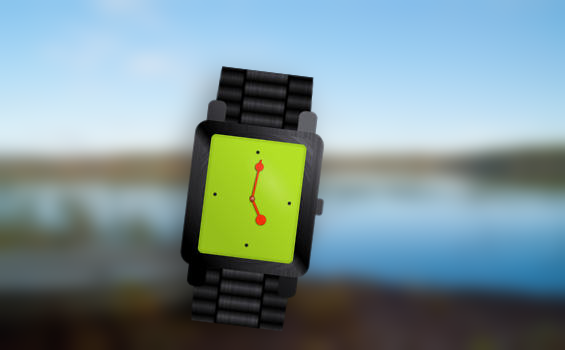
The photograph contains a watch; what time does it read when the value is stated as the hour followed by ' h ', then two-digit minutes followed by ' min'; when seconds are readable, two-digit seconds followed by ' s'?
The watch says 5 h 01 min
